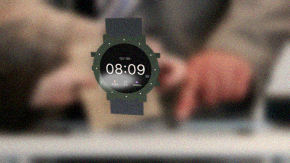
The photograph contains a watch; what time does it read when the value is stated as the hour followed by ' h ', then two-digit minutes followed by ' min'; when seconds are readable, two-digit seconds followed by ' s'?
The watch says 8 h 09 min
